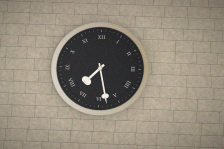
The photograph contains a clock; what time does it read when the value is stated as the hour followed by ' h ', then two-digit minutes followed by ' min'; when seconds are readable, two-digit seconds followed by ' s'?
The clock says 7 h 28 min
